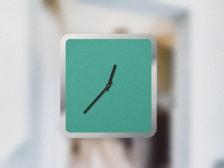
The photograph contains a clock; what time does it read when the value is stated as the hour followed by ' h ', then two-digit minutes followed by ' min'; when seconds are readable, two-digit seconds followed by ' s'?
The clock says 12 h 37 min
